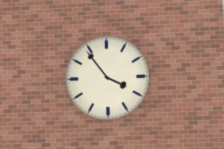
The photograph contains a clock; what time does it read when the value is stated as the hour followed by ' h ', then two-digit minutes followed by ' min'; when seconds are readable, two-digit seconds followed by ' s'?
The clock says 3 h 54 min
